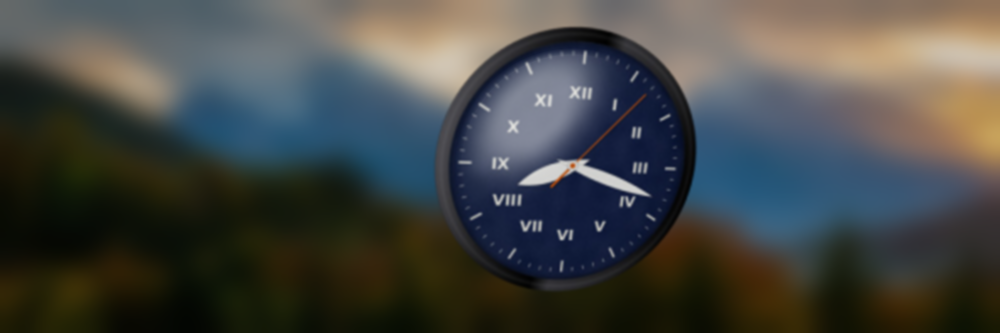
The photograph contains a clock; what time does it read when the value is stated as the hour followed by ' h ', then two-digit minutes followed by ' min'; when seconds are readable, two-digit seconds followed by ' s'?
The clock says 8 h 18 min 07 s
